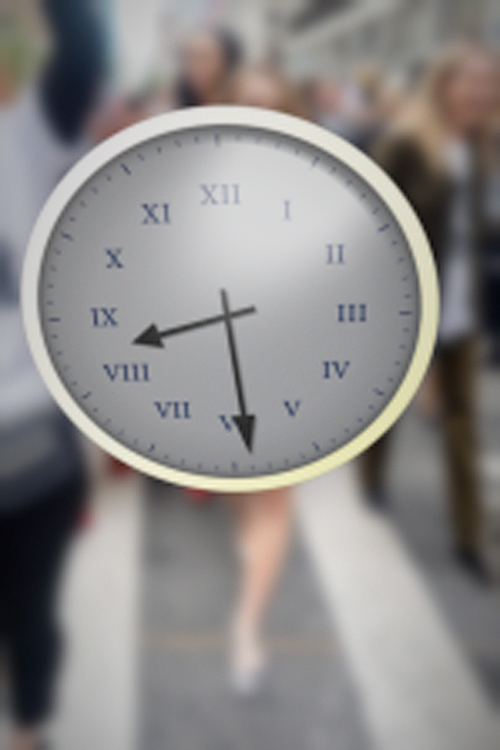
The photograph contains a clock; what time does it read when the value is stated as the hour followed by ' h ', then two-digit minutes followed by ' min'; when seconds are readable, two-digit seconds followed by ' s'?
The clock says 8 h 29 min
